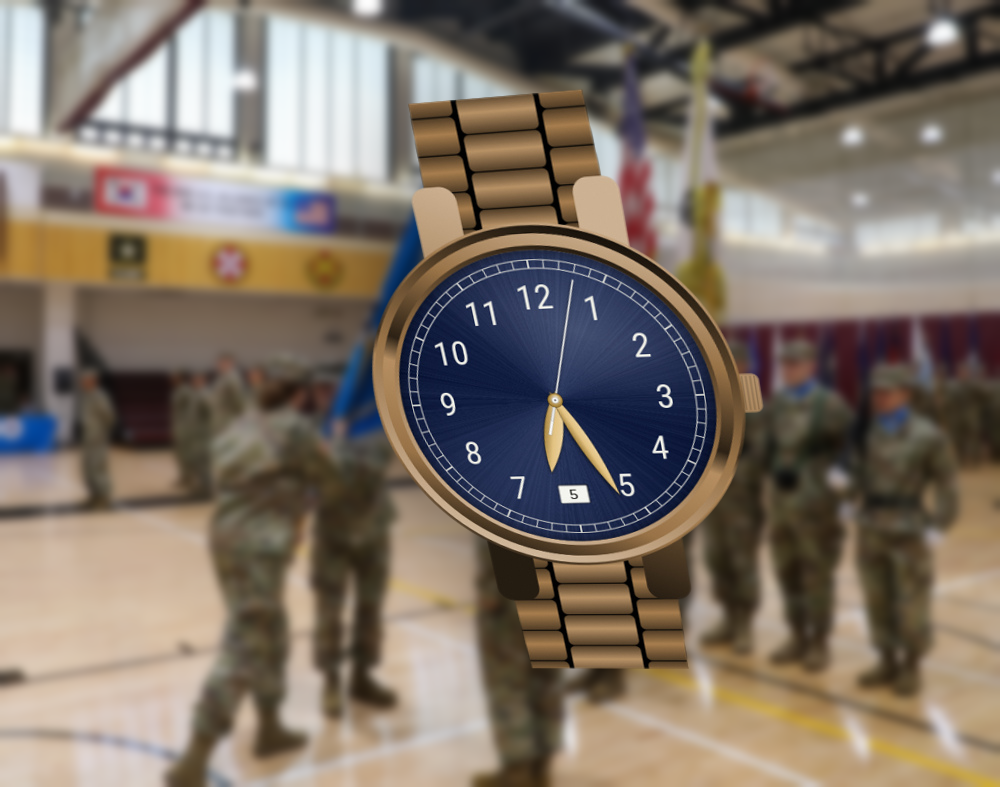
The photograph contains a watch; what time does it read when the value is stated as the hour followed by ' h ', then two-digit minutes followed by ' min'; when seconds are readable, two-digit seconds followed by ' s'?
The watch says 6 h 26 min 03 s
